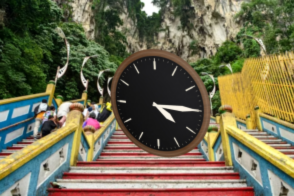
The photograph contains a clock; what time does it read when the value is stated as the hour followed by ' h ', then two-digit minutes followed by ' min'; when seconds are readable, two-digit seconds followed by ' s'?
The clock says 4 h 15 min
